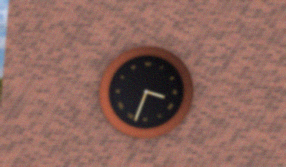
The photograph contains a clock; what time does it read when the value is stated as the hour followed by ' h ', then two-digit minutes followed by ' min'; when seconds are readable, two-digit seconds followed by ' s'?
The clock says 3 h 33 min
